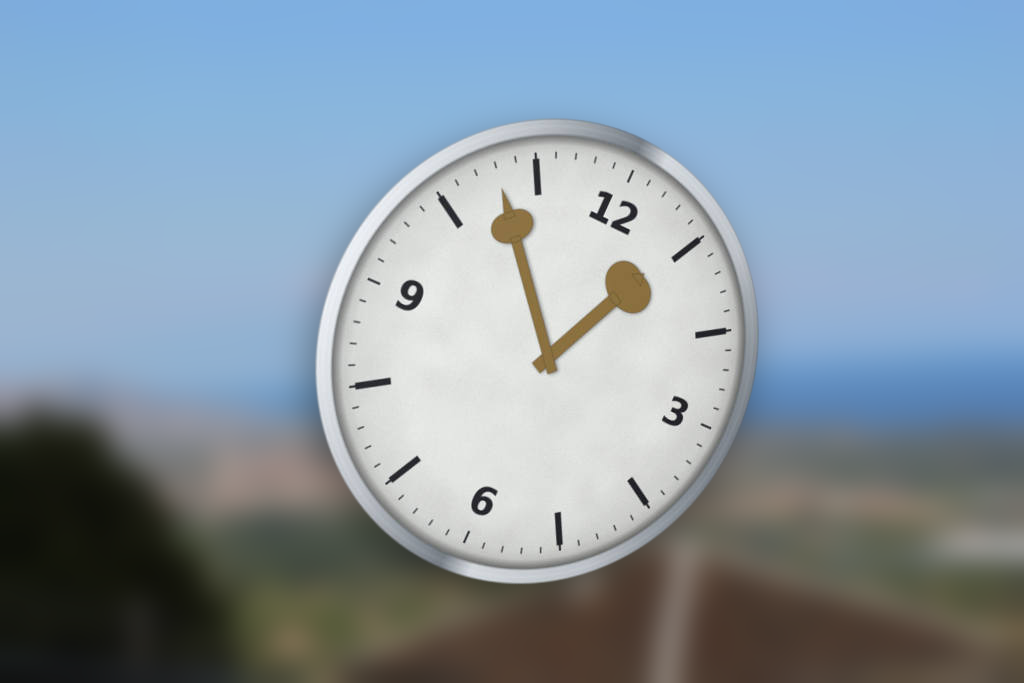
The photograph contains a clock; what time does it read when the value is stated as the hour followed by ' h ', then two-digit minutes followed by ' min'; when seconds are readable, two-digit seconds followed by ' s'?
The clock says 12 h 53 min
